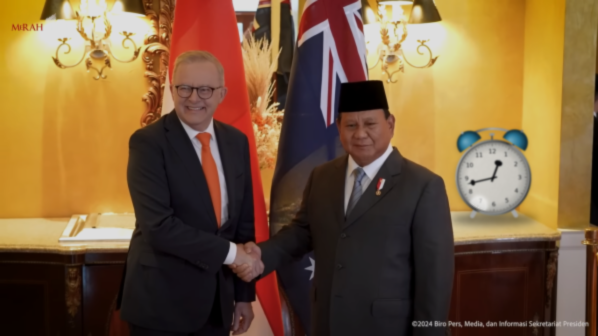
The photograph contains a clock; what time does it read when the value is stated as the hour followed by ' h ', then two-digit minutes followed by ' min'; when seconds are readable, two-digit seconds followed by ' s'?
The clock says 12 h 43 min
